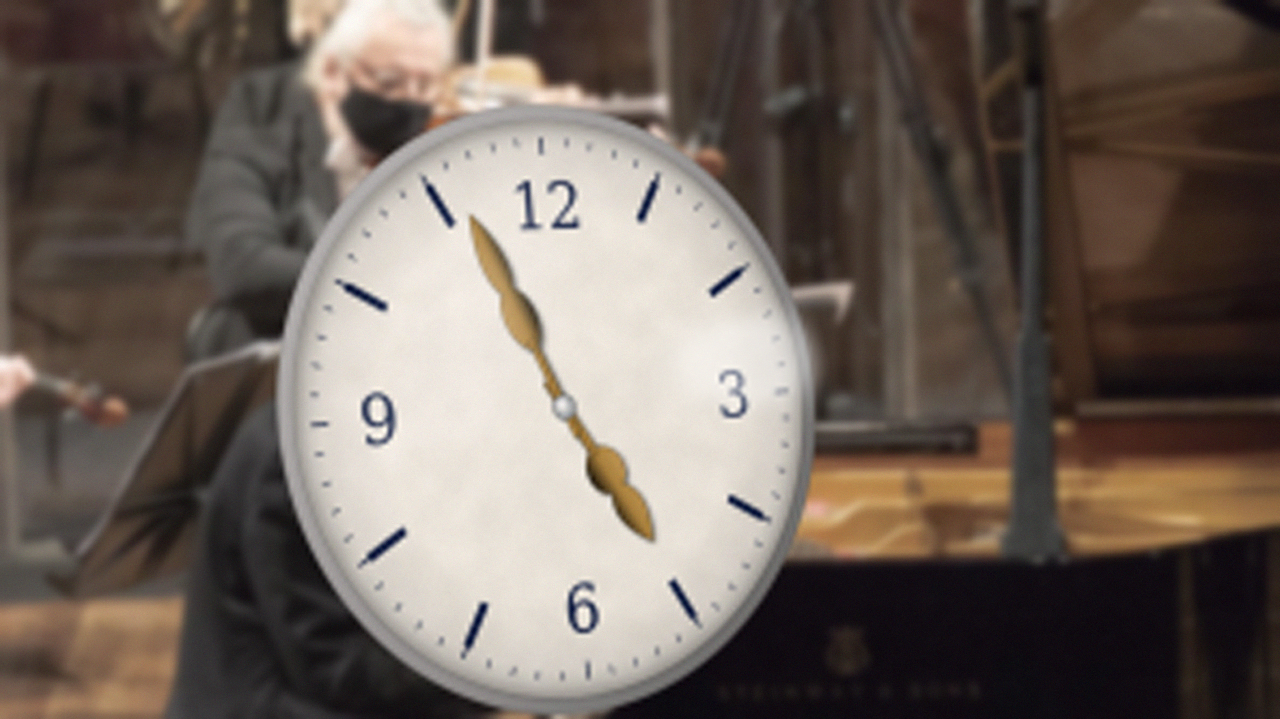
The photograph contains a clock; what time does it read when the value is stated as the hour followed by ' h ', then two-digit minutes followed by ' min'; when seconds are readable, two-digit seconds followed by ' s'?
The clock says 4 h 56 min
